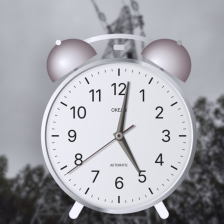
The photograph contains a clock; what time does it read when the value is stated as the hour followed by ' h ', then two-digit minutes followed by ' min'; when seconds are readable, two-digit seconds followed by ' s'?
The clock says 5 h 01 min 39 s
